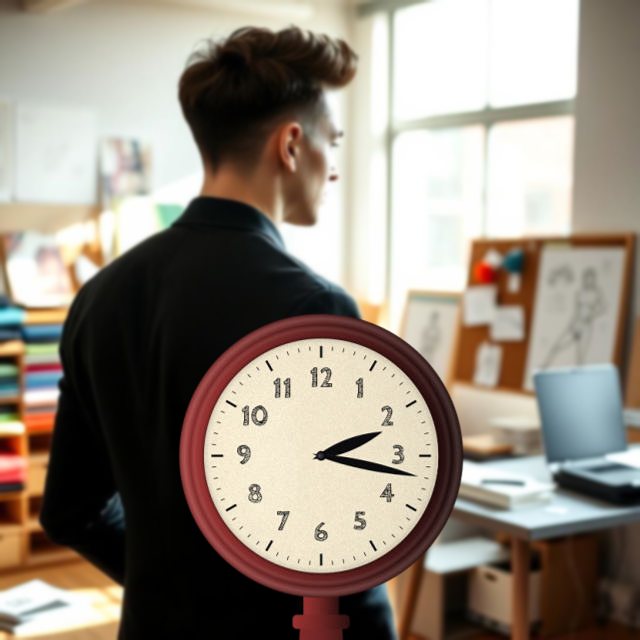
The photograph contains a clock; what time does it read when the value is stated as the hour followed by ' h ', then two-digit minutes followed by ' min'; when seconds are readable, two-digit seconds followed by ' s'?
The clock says 2 h 17 min
